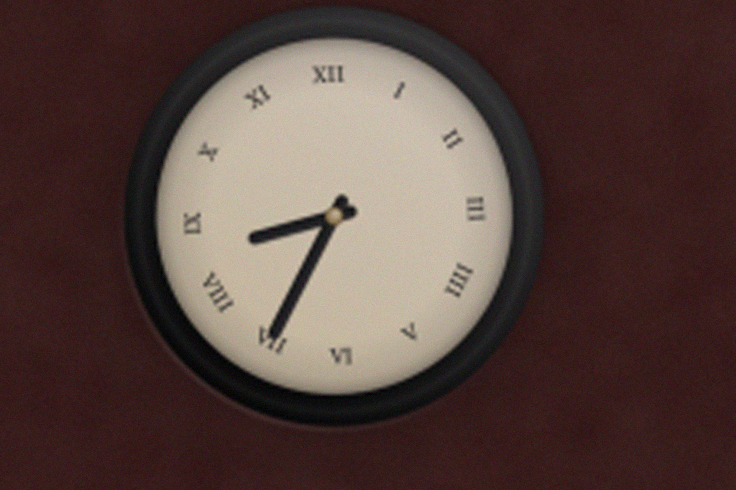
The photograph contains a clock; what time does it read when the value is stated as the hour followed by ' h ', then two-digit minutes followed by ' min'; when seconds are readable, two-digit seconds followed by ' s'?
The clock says 8 h 35 min
